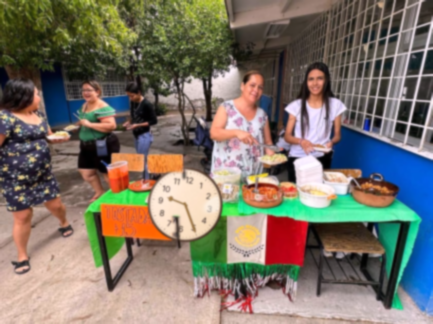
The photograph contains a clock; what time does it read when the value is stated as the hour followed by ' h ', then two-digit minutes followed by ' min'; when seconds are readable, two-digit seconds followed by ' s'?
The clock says 9 h 25 min
